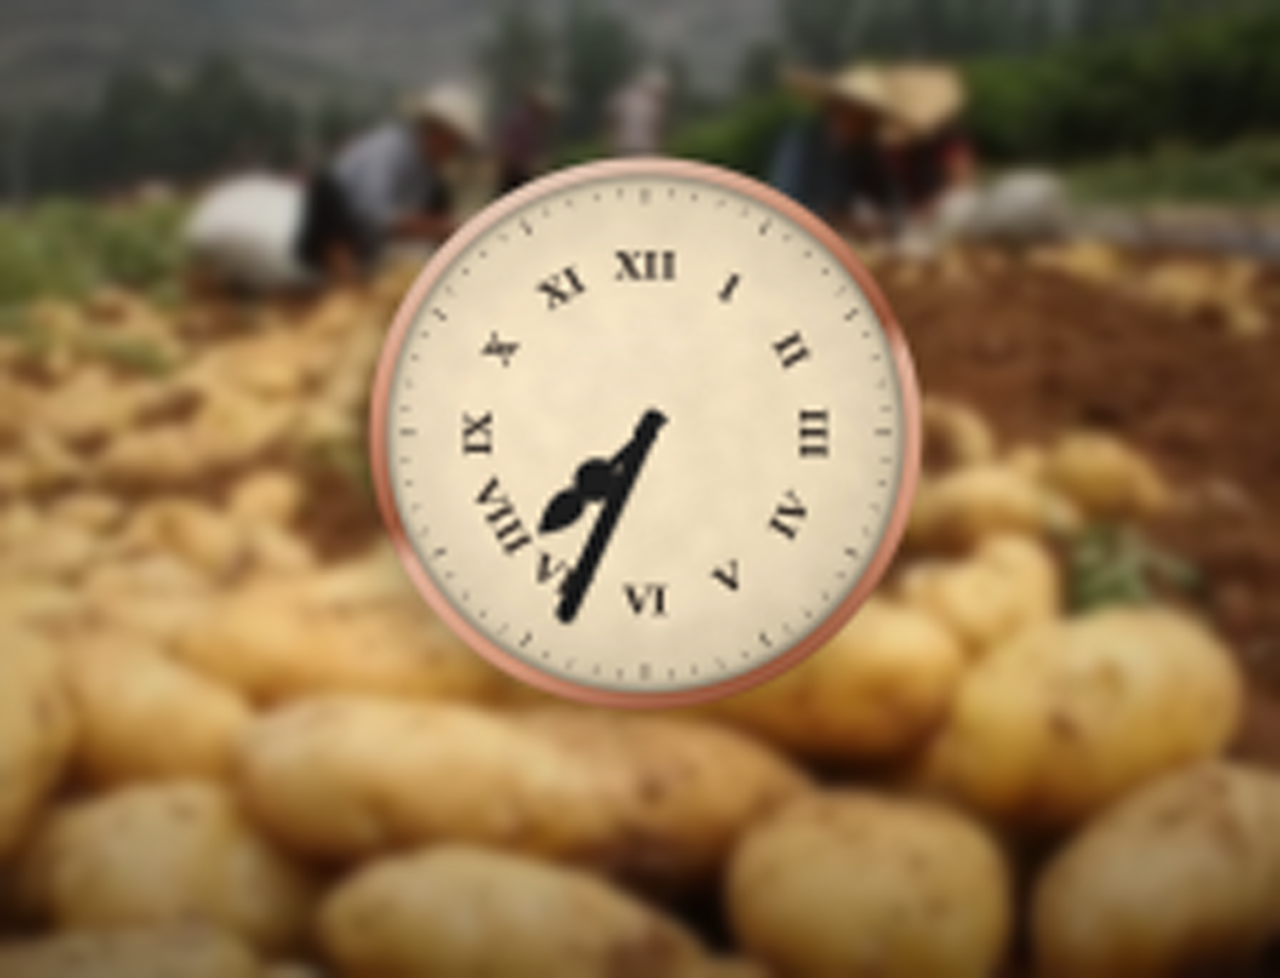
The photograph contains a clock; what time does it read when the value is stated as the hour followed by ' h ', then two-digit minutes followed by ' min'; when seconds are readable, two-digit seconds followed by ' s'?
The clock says 7 h 34 min
